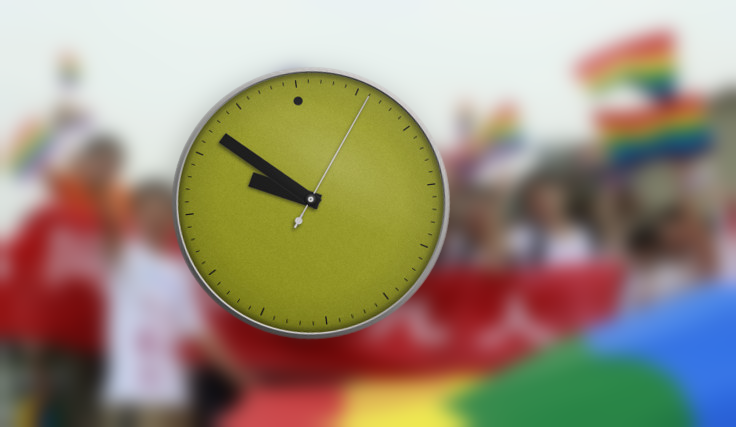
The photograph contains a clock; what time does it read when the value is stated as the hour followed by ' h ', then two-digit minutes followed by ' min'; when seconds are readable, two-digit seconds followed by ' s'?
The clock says 9 h 52 min 06 s
